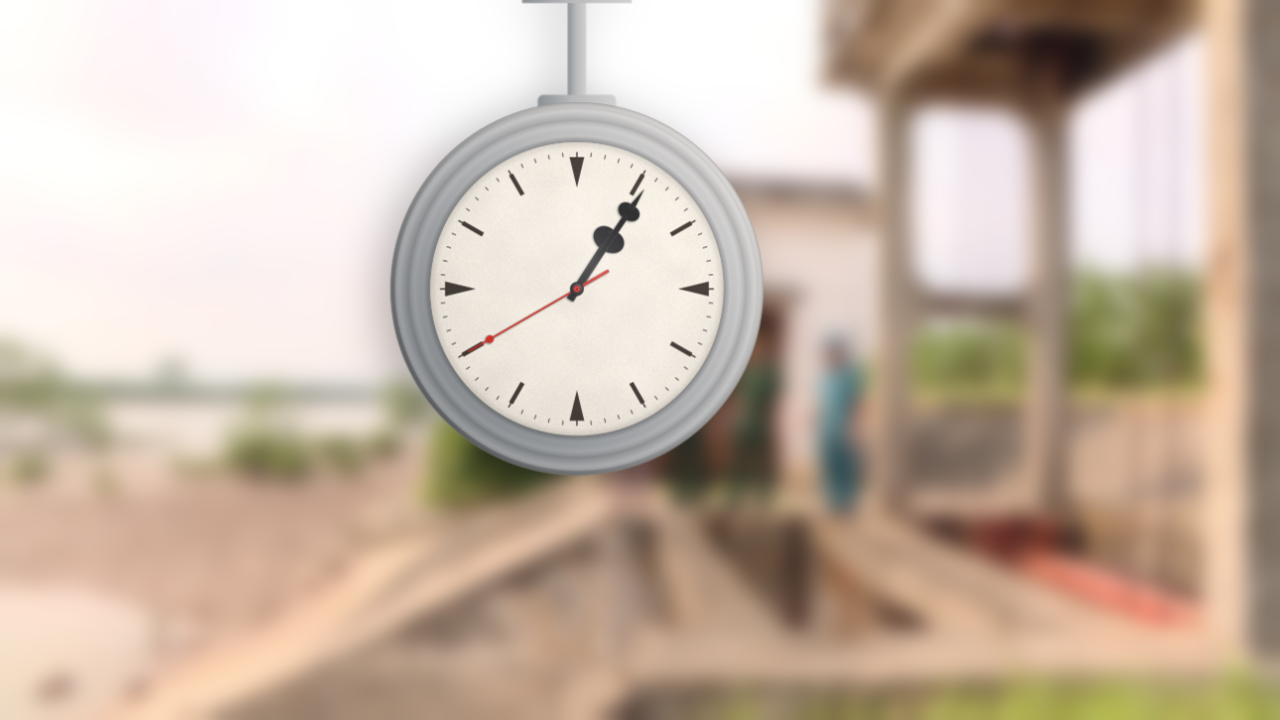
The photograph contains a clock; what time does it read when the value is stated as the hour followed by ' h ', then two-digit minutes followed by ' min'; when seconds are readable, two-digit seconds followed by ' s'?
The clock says 1 h 05 min 40 s
